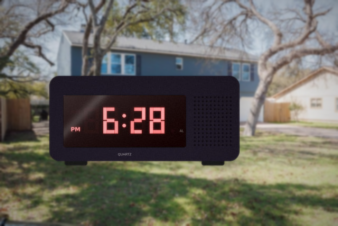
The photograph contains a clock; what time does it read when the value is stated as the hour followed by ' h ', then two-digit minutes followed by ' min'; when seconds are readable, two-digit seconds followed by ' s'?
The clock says 6 h 28 min
